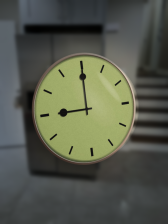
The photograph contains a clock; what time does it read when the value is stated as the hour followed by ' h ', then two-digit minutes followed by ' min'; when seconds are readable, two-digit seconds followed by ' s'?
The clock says 9 h 00 min
